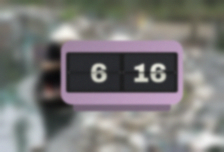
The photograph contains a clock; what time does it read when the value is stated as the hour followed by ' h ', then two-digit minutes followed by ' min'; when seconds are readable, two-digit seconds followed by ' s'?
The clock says 6 h 16 min
